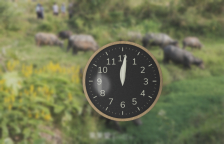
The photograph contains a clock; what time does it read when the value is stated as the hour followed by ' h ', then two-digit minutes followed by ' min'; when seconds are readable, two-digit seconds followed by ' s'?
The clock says 12 h 01 min
